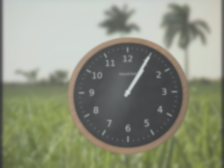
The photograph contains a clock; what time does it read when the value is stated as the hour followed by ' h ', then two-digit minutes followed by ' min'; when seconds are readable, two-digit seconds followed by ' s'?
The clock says 1 h 05 min
